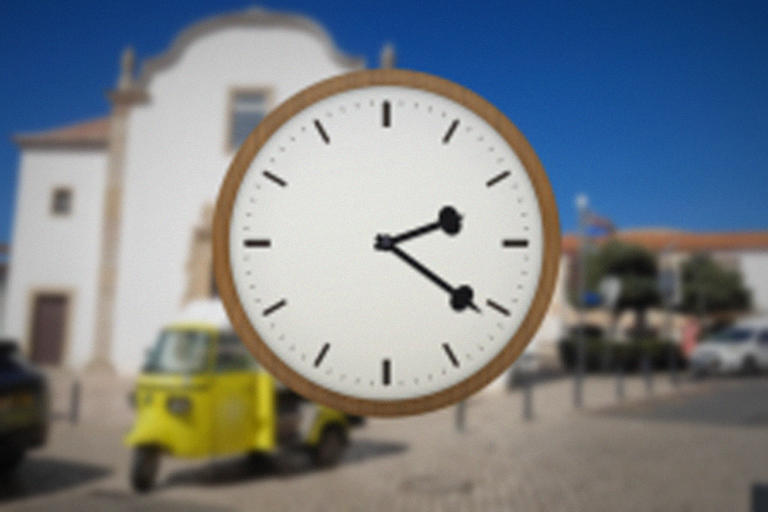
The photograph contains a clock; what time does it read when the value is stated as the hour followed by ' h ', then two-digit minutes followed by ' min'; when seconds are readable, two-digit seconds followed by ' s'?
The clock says 2 h 21 min
